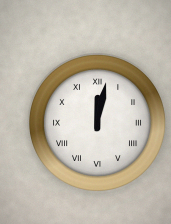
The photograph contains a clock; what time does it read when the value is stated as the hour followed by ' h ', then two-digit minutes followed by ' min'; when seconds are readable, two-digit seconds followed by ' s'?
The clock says 12 h 02 min
